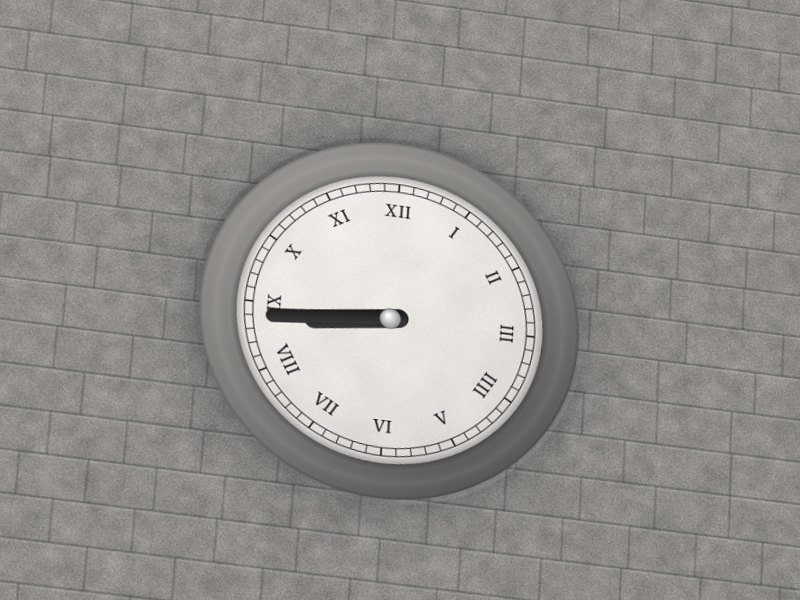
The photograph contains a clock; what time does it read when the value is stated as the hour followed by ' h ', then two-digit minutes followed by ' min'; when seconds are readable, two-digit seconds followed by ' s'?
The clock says 8 h 44 min
